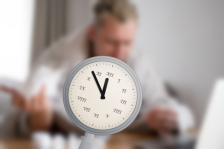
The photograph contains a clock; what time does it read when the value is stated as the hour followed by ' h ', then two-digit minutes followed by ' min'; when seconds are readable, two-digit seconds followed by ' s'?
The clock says 11 h 53 min
